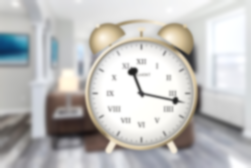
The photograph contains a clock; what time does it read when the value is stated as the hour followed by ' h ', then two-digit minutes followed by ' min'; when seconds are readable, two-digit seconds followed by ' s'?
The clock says 11 h 17 min
